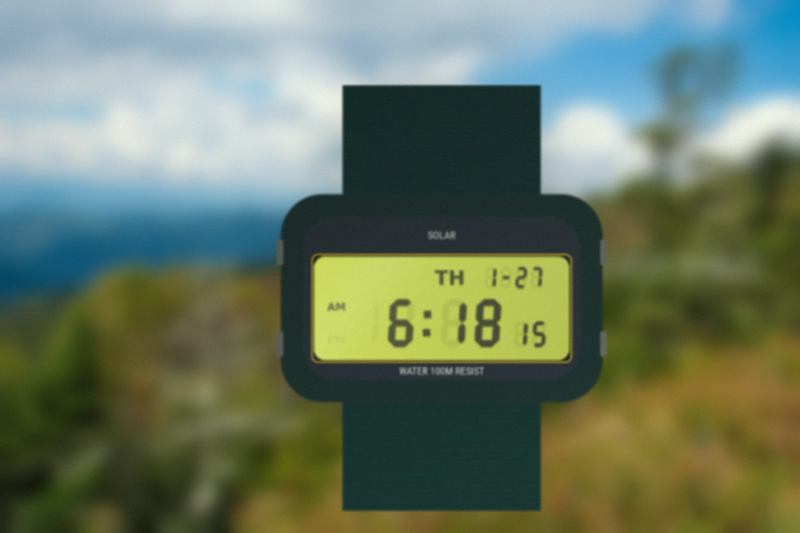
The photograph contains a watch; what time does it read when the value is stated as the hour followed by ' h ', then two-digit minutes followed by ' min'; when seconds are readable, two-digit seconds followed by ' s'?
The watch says 6 h 18 min 15 s
